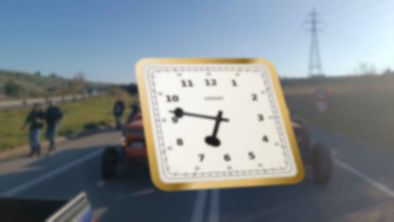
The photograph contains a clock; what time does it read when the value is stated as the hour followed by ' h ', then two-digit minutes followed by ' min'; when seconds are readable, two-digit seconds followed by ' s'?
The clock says 6 h 47 min
